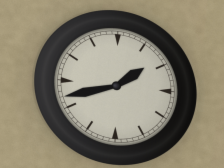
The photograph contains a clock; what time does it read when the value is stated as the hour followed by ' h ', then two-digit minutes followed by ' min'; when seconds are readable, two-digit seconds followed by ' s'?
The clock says 1 h 42 min
